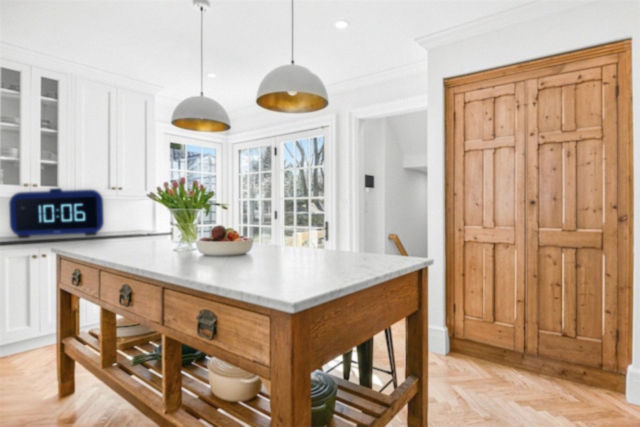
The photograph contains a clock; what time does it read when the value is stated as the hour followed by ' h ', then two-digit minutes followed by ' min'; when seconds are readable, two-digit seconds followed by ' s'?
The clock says 10 h 06 min
